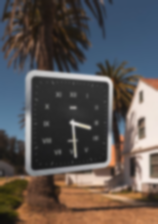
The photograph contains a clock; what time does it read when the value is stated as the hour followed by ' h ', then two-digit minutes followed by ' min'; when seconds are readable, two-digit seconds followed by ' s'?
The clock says 3 h 29 min
